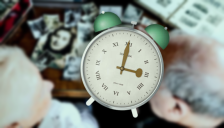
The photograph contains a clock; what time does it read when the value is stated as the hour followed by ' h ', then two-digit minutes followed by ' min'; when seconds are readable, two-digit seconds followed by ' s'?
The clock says 3 h 00 min
